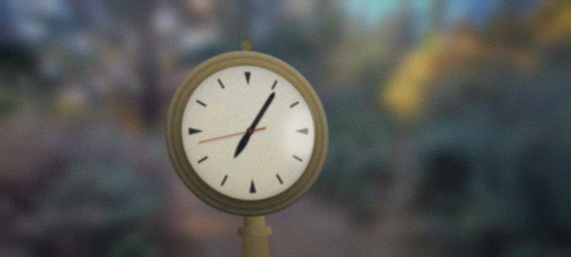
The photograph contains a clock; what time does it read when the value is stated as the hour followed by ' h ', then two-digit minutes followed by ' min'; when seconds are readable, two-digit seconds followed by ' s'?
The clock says 7 h 05 min 43 s
